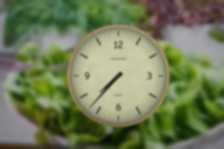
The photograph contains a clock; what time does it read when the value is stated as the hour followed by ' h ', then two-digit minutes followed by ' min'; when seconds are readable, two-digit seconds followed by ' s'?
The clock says 7 h 37 min
